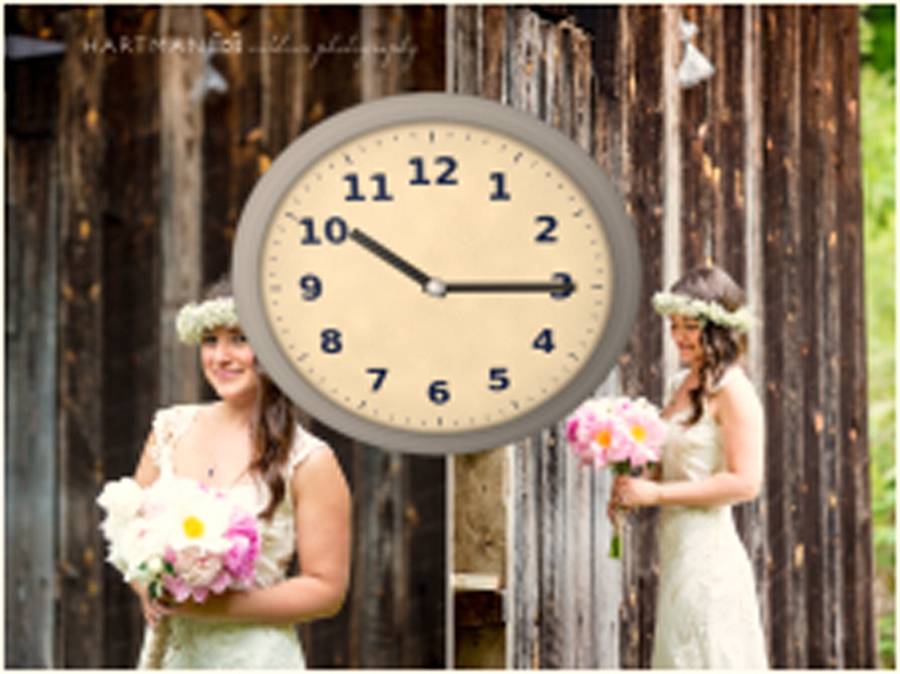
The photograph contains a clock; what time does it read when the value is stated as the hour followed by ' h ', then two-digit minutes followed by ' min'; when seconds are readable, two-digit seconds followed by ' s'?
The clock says 10 h 15 min
